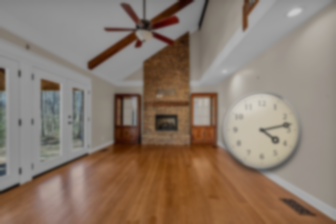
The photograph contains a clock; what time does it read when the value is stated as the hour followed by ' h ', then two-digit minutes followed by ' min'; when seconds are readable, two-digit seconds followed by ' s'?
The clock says 4 h 13 min
